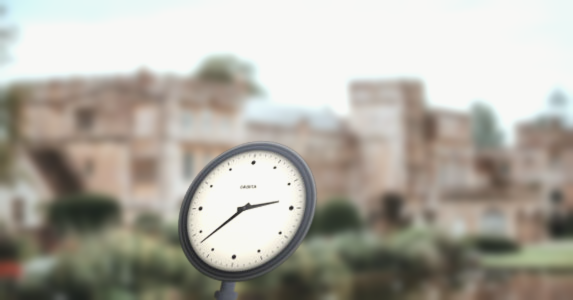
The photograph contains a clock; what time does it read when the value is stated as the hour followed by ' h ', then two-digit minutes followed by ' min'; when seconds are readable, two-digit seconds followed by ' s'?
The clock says 2 h 38 min
